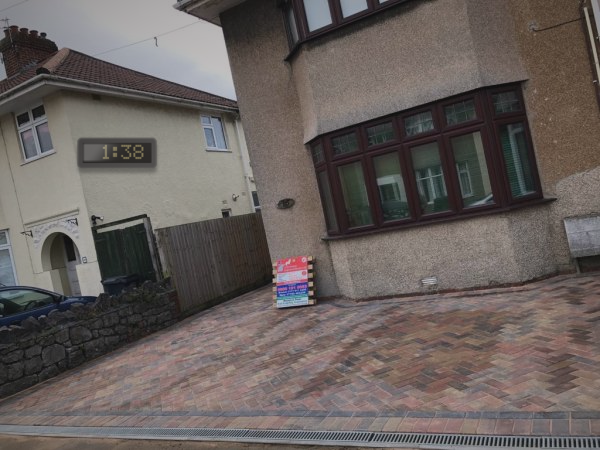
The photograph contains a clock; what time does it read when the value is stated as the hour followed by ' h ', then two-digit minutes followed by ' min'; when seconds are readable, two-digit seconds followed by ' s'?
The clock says 1 h 38 min
